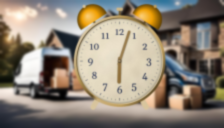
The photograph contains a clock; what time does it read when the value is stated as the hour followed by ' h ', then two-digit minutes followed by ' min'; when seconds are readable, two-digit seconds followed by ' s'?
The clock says 6 h 03 min
